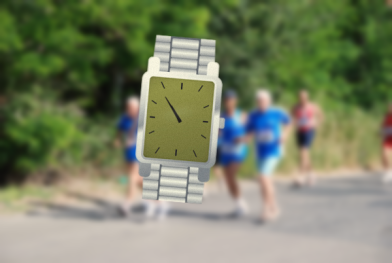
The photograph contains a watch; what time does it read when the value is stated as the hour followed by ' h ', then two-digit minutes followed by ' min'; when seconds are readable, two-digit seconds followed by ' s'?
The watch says 10 h 54 min
